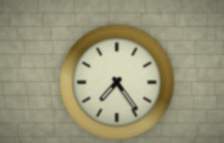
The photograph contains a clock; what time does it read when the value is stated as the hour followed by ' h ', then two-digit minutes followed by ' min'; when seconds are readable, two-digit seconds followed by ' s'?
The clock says 7 h 24 min
